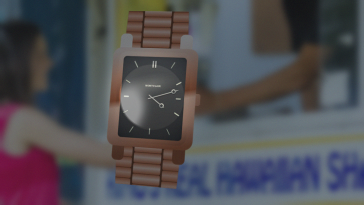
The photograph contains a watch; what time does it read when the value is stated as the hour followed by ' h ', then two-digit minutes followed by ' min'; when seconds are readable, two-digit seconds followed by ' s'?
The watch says 4 h 12 min
